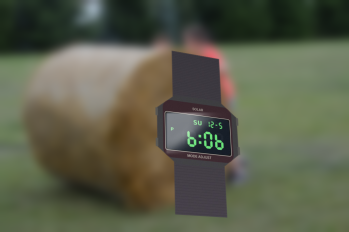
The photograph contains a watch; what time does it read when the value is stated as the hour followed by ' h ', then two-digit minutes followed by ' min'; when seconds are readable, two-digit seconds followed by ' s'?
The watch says 6 h 06 min
